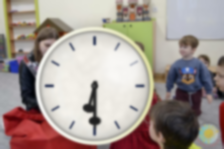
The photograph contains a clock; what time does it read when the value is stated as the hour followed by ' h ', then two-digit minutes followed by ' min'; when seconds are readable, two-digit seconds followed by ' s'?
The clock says 6 h 30 min
